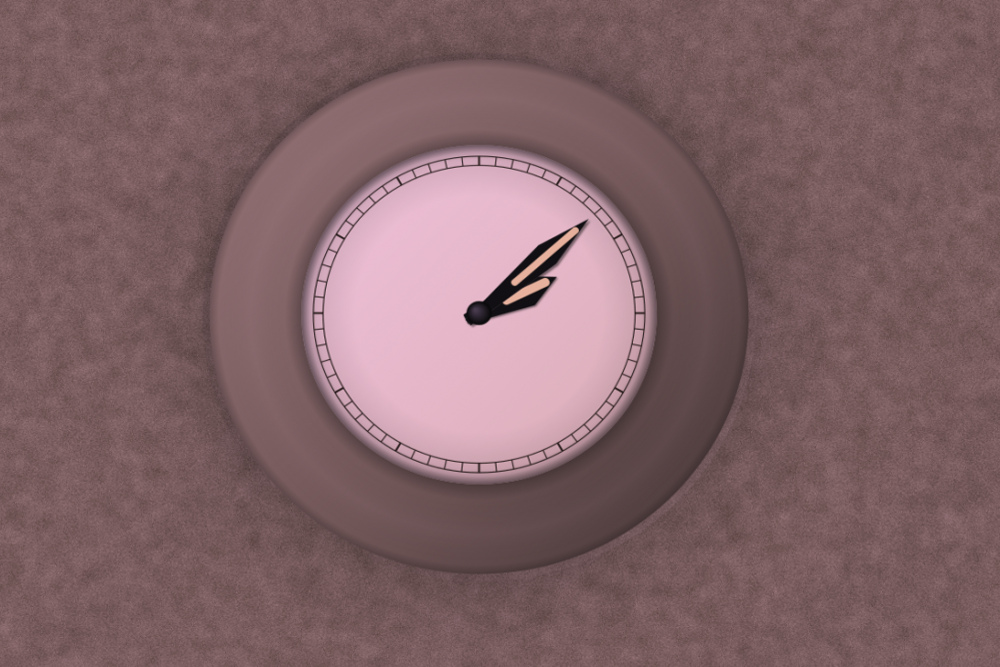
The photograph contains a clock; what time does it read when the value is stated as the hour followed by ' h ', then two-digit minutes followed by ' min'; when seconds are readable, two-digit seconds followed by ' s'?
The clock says 2 h 08 min
